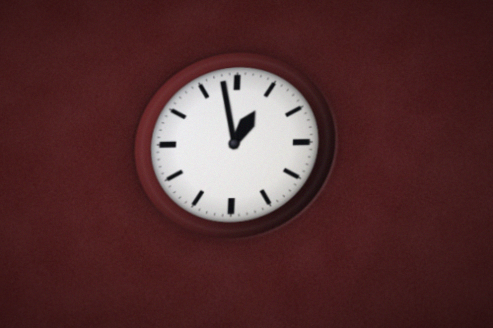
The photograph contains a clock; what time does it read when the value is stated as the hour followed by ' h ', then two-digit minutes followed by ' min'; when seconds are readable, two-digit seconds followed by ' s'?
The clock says 12 h 58 min
